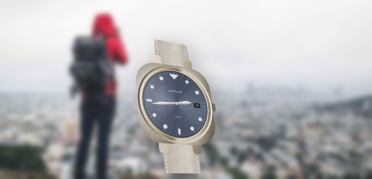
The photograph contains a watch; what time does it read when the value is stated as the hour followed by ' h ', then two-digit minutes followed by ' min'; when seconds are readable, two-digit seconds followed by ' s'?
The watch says 2 h 44 min
